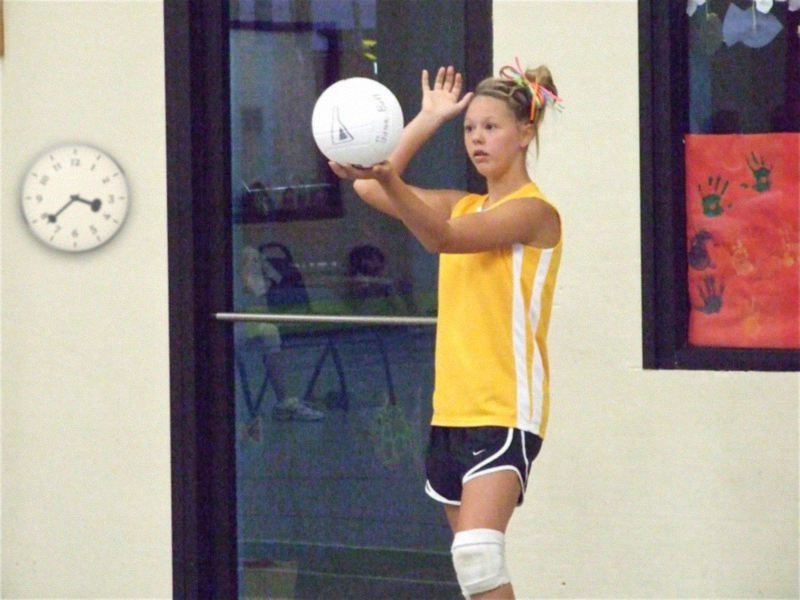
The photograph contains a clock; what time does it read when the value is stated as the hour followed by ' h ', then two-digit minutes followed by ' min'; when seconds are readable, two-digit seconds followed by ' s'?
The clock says 3 h 38 min
